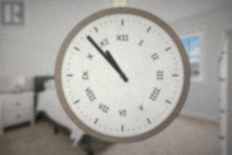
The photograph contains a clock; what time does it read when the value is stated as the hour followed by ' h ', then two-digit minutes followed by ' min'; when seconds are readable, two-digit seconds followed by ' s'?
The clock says 10 h 53 min
